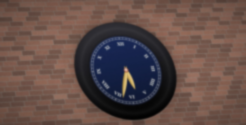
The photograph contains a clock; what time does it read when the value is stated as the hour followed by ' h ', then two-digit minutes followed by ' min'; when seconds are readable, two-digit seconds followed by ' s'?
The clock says 5 h 33 min
